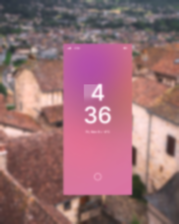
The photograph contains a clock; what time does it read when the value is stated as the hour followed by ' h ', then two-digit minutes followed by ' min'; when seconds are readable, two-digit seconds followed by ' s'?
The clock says 4 h 36 min
